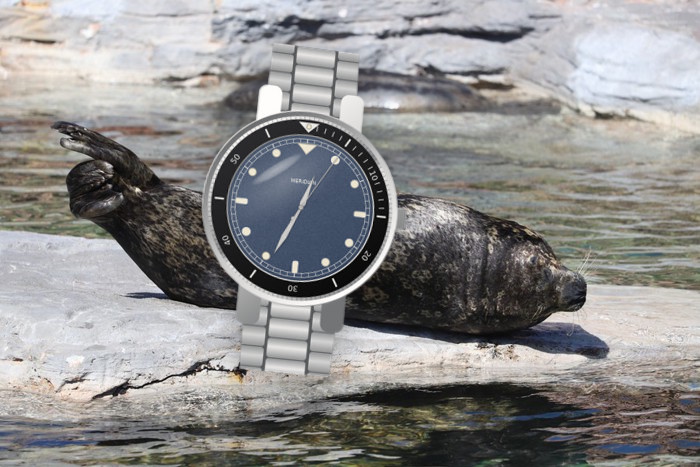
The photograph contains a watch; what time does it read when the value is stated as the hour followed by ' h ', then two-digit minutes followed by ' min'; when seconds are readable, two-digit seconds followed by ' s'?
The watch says 12 h 34 min 05 s
